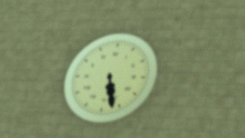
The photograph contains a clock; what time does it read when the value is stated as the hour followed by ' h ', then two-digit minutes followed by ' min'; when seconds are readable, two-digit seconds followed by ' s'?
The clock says 5 h 27 min
